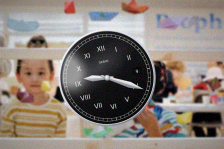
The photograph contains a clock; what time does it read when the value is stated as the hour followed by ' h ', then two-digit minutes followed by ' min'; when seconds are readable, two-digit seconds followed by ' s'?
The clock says 9 h 20 min
